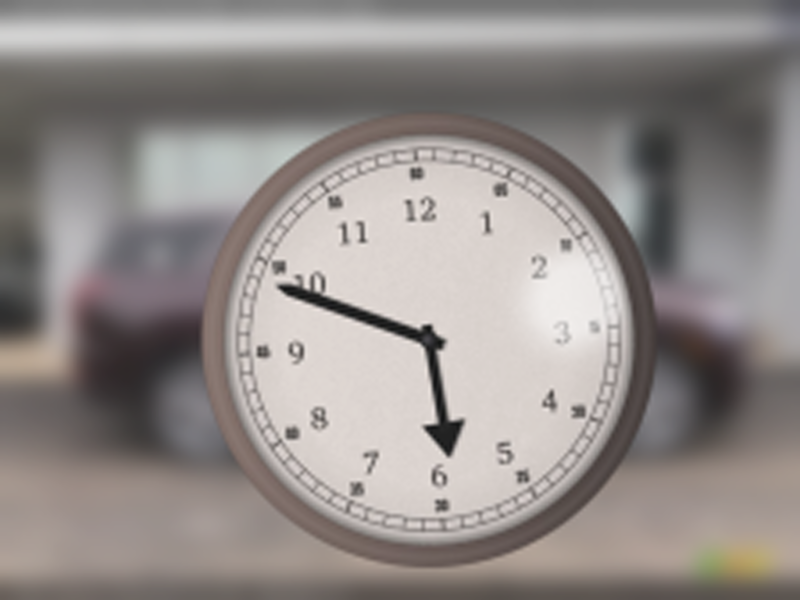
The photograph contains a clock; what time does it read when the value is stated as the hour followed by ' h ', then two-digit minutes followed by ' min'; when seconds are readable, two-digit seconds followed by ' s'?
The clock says 5 h 49 min
